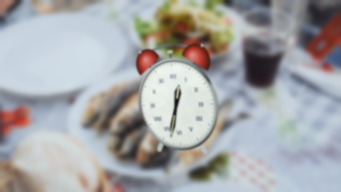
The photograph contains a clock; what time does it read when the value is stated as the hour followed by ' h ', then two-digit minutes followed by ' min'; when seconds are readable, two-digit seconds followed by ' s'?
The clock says 12 h 33 min
